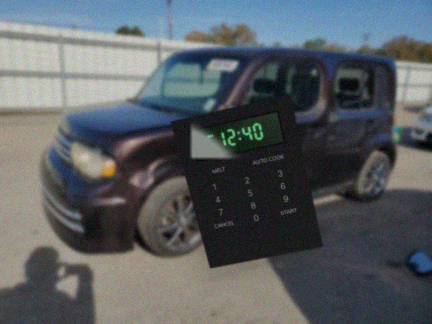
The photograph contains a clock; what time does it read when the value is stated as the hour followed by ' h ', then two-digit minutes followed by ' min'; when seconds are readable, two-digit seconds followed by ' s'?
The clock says 12 h 40 min
